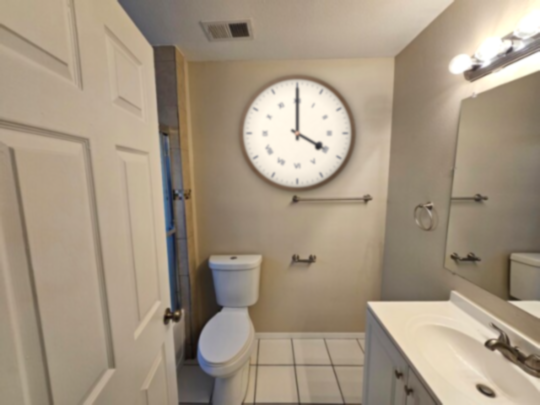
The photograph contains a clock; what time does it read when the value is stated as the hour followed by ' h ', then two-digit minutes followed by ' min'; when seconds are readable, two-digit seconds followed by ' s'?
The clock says 4 h 00 min
